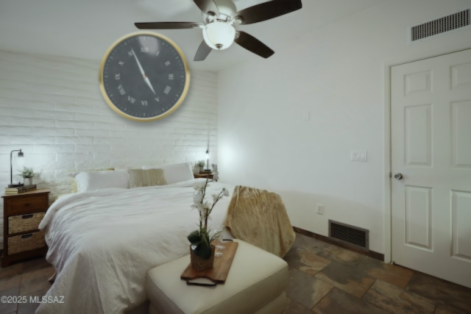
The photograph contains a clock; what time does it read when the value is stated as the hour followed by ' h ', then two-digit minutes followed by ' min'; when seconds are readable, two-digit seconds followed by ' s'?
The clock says 4 h 56 min
